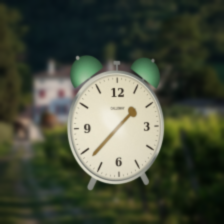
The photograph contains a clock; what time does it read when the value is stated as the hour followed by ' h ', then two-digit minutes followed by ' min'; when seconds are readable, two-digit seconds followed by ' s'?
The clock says 1 h 38 min
